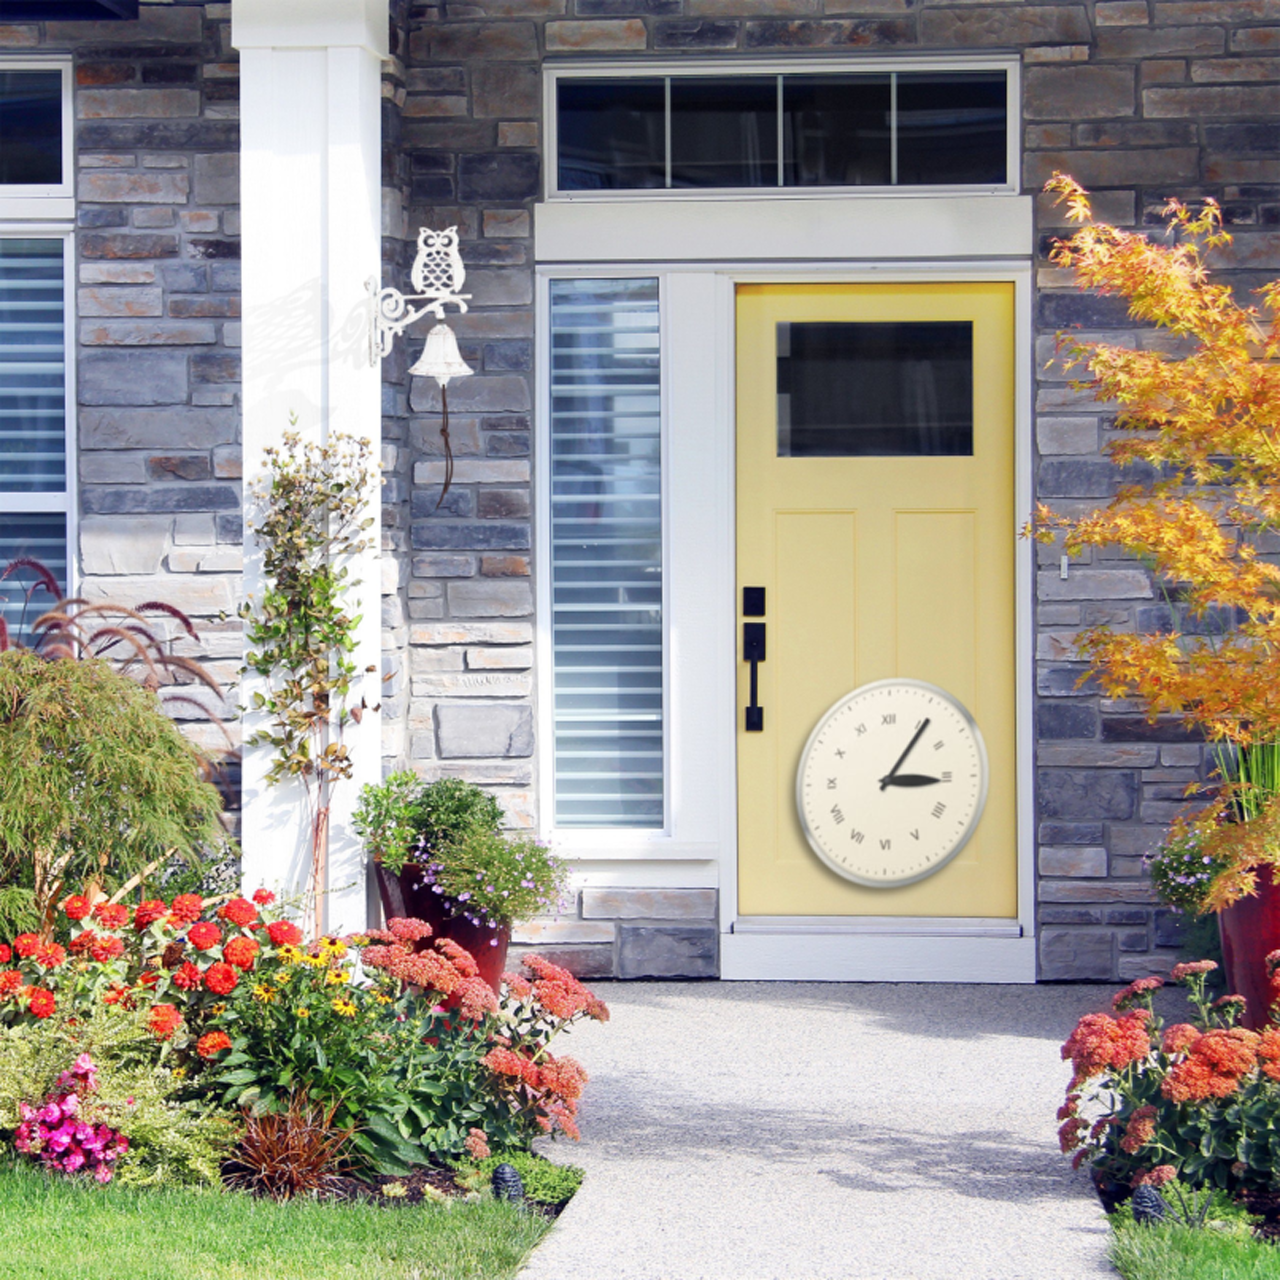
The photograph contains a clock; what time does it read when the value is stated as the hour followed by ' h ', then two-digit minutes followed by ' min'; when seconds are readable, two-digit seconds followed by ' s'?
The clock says 3 h 06 min
